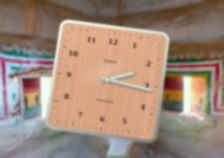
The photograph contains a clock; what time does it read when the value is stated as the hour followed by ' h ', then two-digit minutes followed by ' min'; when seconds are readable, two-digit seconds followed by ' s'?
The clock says 2 h 16 min
